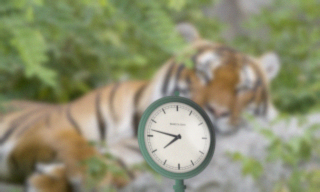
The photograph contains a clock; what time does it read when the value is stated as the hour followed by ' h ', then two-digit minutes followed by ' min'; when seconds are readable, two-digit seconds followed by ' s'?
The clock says 7 h 47 min
